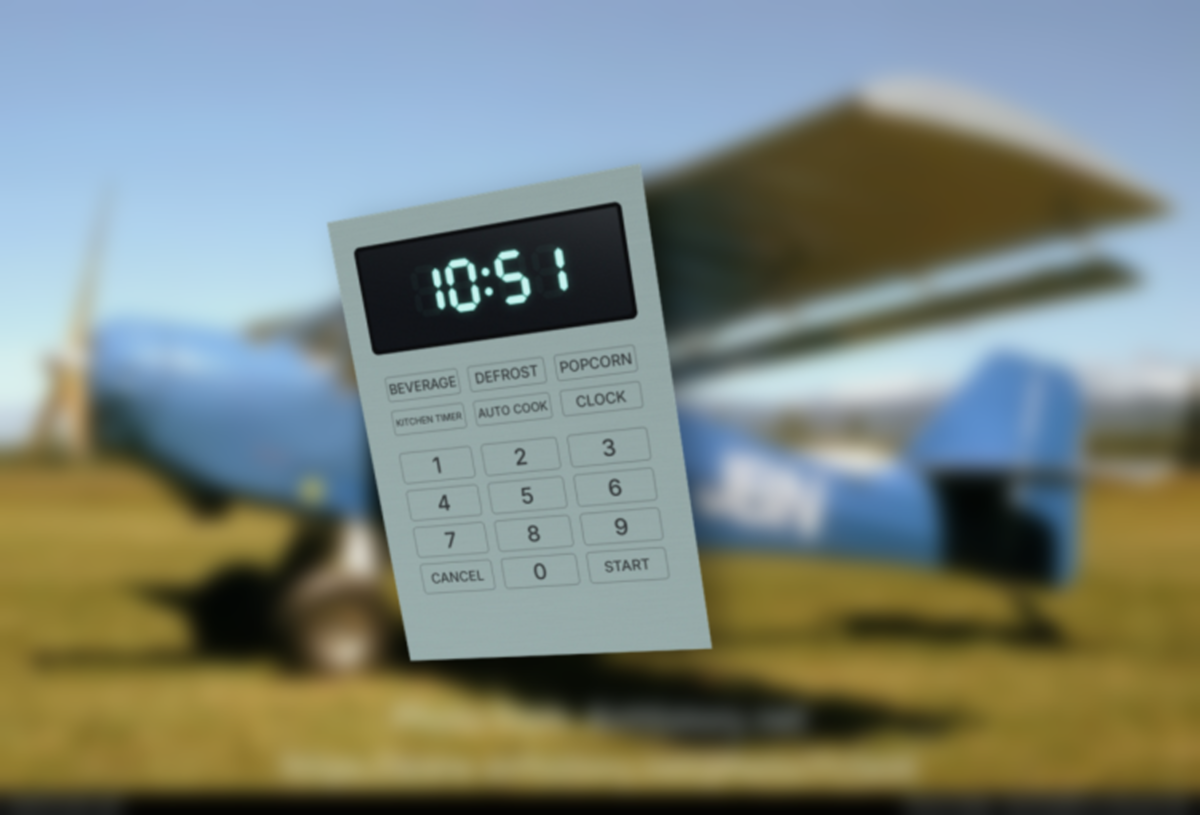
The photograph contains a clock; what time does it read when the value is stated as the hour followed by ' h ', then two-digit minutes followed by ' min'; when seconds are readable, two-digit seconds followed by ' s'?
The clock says 10 h 51 min
